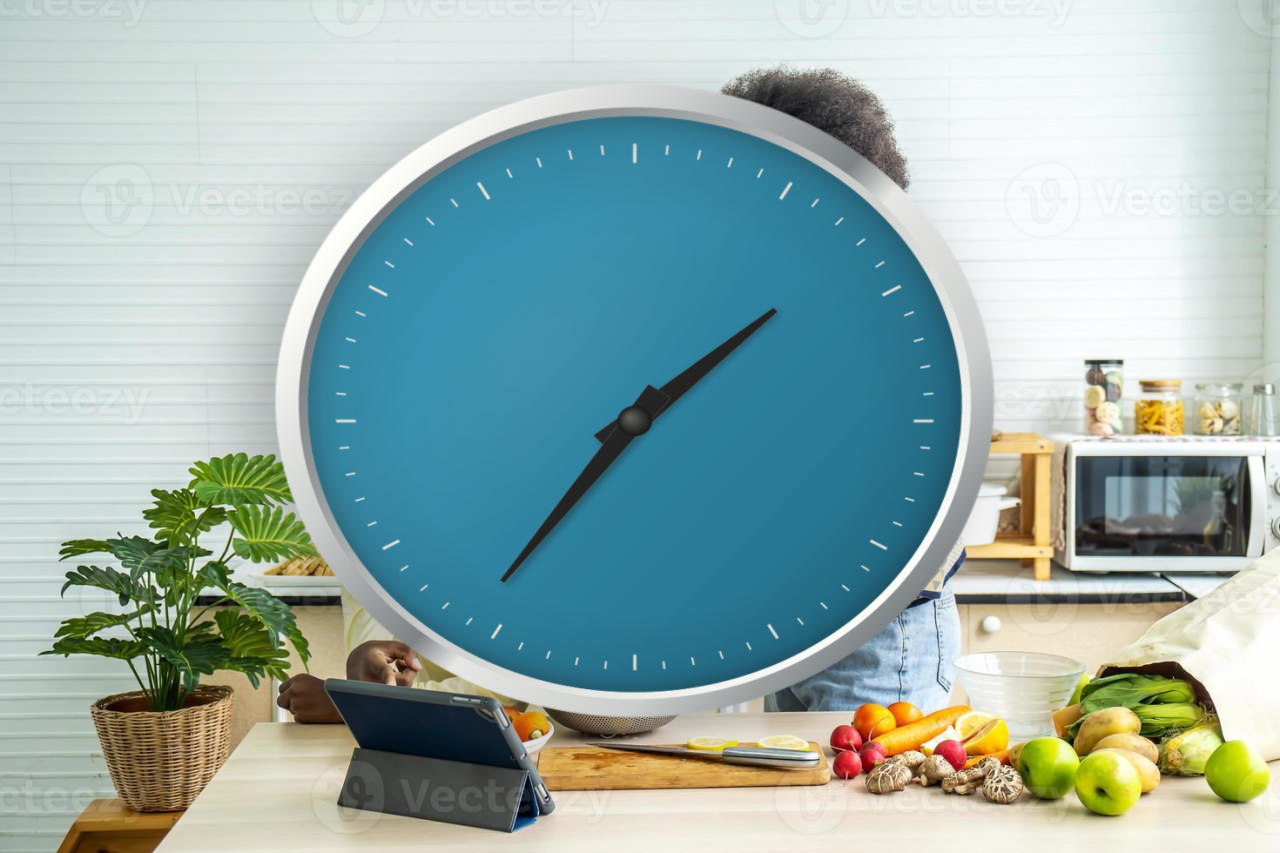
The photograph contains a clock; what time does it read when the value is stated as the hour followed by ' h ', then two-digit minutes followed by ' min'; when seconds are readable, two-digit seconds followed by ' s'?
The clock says 1 h 36 min
